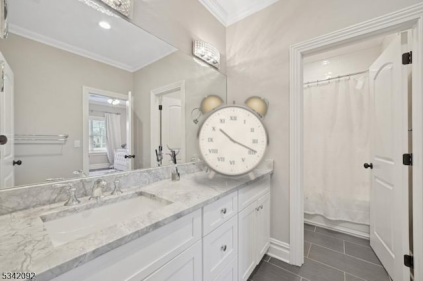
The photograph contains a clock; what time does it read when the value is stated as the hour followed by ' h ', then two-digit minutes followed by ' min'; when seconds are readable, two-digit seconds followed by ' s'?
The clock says 10 h 19 min
